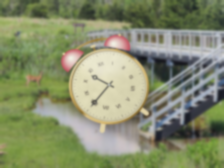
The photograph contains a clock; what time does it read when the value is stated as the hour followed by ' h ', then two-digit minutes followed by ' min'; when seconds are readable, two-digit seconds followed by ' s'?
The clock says 10 h 40 min
